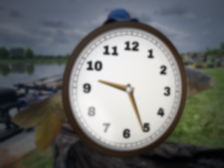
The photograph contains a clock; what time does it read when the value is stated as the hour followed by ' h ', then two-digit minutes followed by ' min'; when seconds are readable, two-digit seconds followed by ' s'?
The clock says 9 h 26 min
